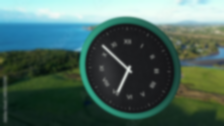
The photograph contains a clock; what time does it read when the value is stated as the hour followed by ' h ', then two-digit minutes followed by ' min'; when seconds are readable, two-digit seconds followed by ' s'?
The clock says 6 h 52 min
